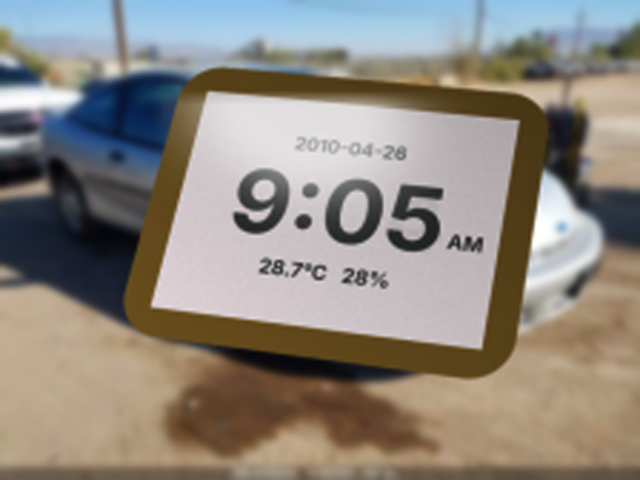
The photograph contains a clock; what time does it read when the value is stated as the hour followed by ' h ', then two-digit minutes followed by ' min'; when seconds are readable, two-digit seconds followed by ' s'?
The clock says 9 h 05 min
